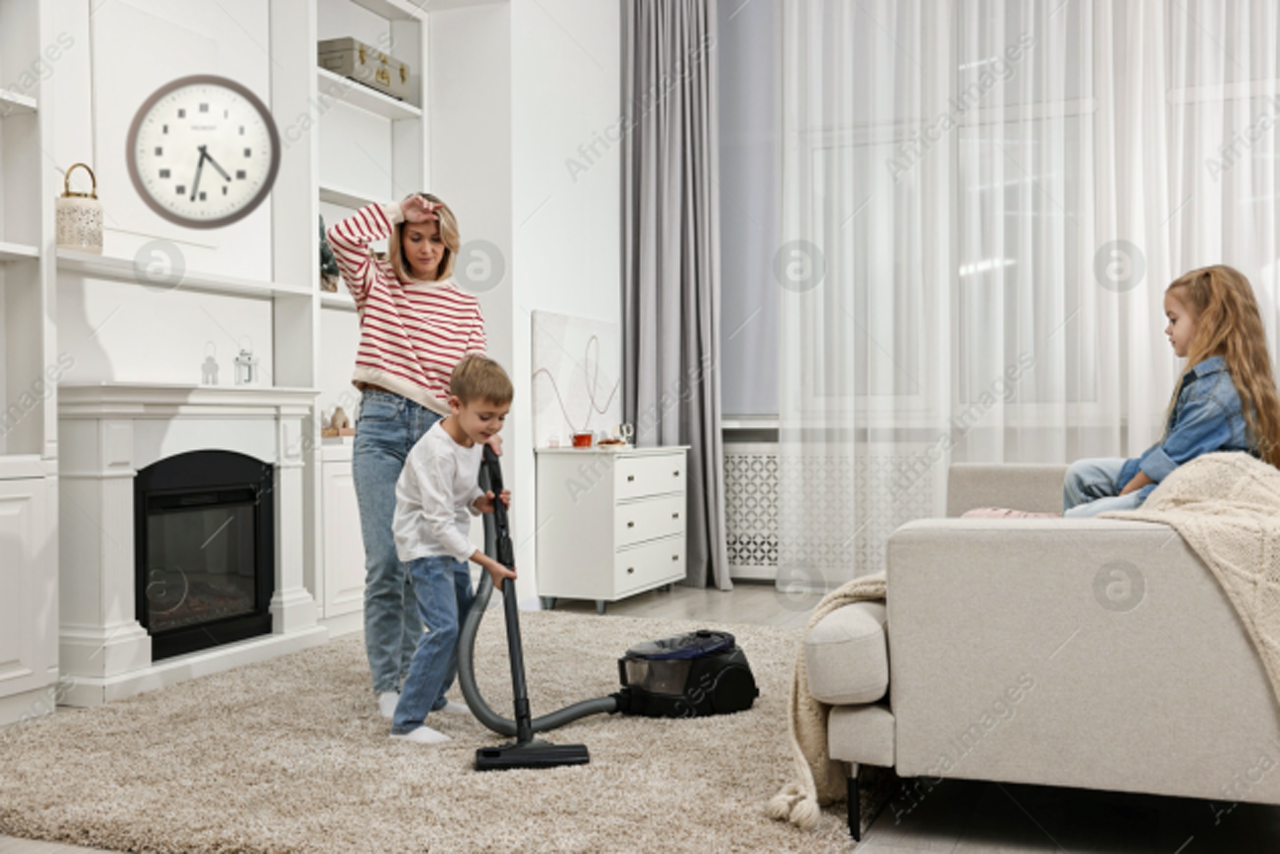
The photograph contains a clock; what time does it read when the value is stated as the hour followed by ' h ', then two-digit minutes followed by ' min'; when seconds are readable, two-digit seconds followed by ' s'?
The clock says 4 h 32 min
